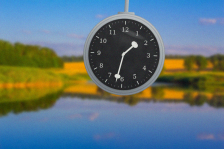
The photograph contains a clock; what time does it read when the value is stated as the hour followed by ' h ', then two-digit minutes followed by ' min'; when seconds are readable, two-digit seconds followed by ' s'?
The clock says 1 h 32 min
